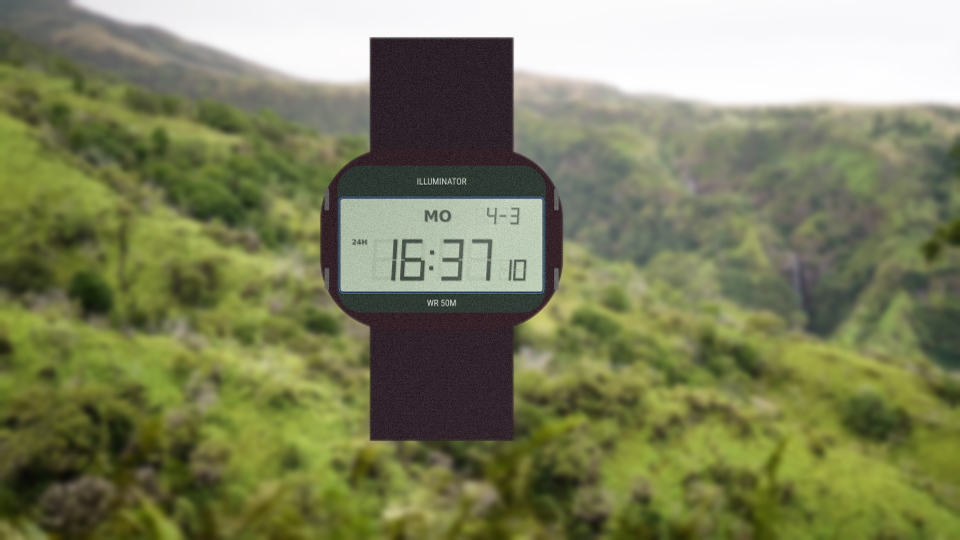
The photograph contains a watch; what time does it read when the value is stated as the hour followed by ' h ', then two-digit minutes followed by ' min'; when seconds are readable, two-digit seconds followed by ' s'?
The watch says 16 h 37 min 10 s
